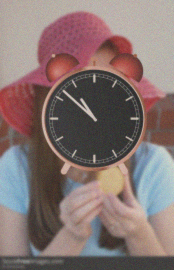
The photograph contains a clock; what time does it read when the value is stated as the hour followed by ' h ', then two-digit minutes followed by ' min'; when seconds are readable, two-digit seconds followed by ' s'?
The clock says 10 h 52 min
